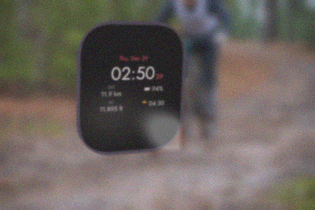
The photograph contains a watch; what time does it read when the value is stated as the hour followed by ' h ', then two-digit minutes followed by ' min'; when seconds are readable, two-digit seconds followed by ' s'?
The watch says 2 h 50 min
